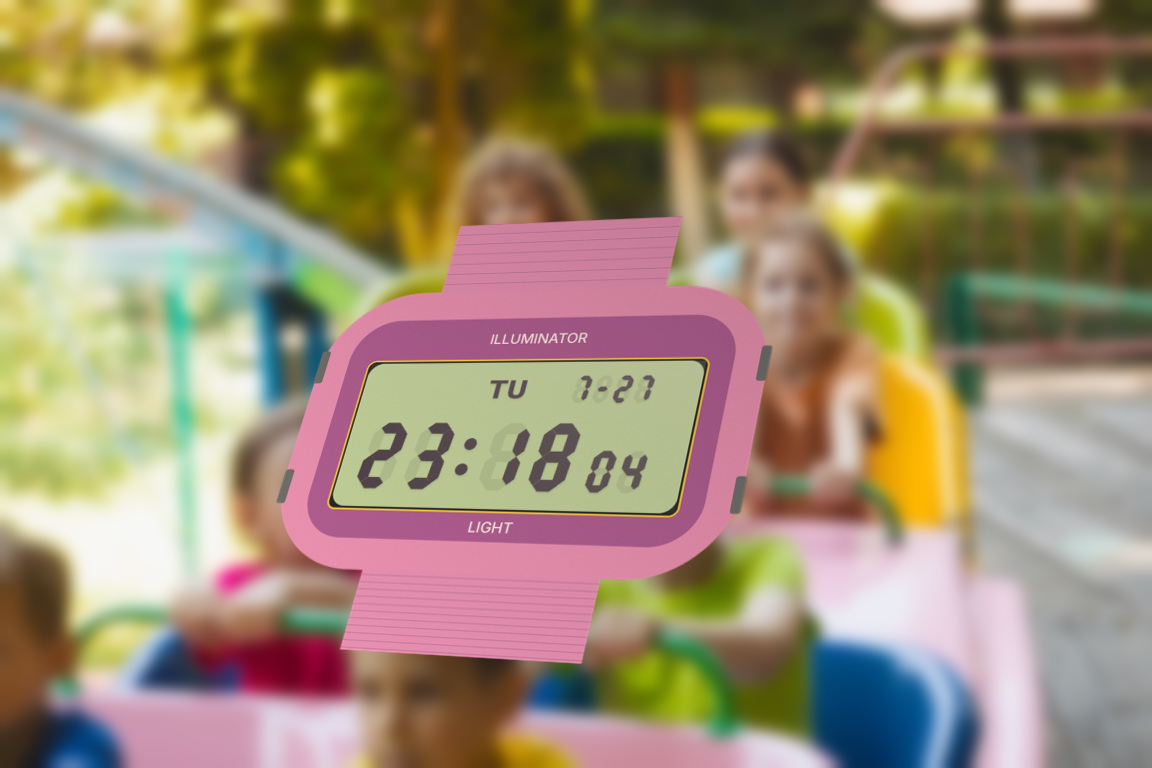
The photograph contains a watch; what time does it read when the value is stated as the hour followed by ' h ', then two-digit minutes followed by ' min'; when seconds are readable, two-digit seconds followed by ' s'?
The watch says 23 h 18 min 04 s
